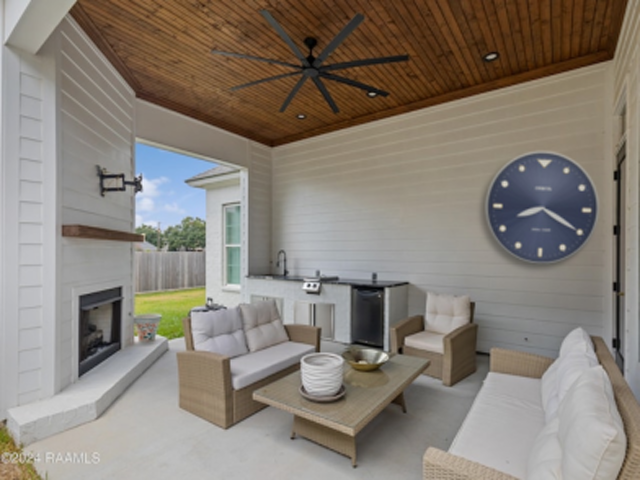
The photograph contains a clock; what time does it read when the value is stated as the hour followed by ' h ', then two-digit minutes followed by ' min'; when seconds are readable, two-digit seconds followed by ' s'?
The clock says 8 h 20 min
